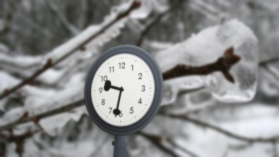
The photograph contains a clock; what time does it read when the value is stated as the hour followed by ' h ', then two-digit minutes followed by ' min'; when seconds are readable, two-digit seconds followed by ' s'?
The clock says 9 h 32 min
